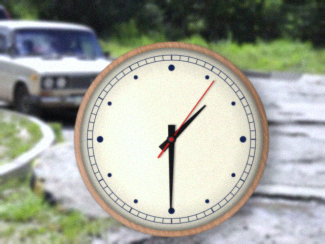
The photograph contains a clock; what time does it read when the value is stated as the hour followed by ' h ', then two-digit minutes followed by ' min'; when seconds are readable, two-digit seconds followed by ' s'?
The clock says 1 h 30 min 06 s
